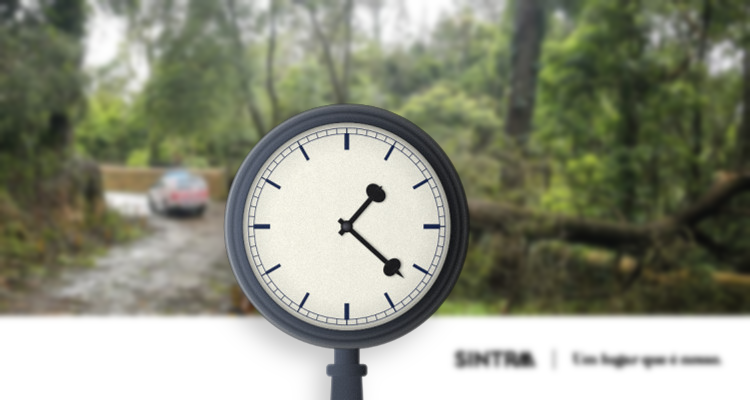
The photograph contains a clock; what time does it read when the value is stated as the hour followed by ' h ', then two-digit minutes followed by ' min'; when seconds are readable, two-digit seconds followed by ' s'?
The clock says 1 h 22 min
